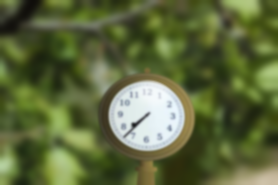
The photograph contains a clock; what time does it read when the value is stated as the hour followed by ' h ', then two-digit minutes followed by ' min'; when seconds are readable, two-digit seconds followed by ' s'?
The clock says 7 h 37 min
